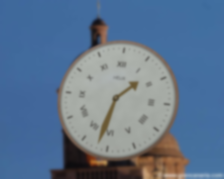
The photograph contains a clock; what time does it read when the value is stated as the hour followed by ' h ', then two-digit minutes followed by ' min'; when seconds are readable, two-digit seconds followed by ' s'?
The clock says 1 h 32 min
